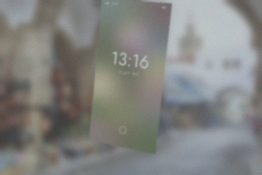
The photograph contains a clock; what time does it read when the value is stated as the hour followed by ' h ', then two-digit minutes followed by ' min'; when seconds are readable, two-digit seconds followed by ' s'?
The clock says 13 h 16 min
